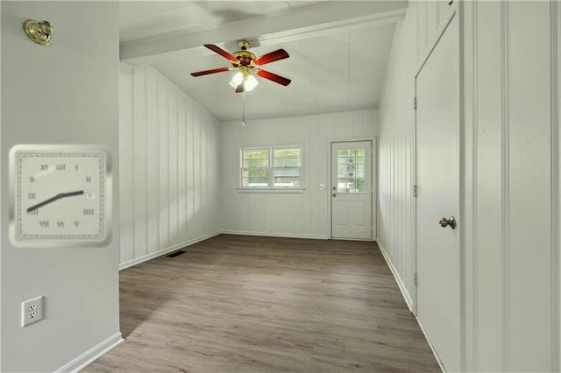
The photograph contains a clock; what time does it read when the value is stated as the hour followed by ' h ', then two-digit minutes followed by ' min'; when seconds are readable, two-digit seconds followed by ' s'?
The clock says 2 h 41 min
